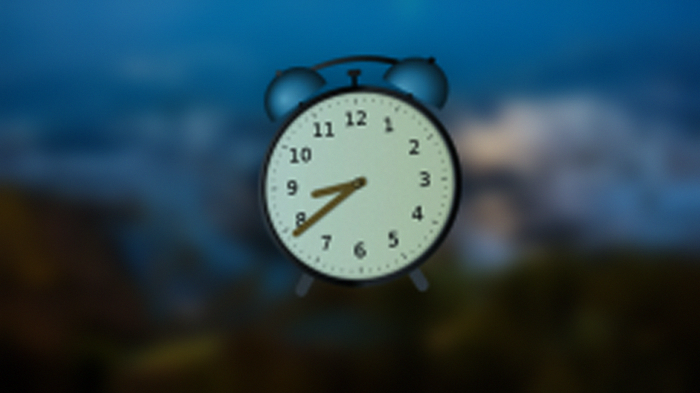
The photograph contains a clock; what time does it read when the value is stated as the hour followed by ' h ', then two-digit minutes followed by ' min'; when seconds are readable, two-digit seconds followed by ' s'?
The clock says 8 h 39 min
